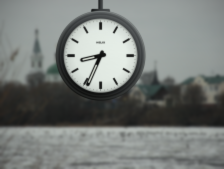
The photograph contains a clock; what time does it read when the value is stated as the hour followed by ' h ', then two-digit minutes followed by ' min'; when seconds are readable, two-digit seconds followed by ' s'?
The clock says 8 h 34 min
